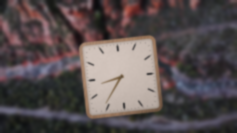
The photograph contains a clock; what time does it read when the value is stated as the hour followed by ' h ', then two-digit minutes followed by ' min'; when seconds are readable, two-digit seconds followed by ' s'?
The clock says 8 h 36 min
